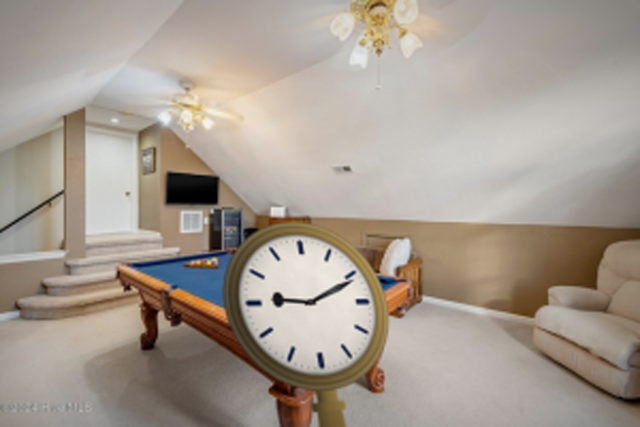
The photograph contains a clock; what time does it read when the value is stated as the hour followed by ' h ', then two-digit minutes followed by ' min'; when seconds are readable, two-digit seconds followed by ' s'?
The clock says 9 h 11 min
